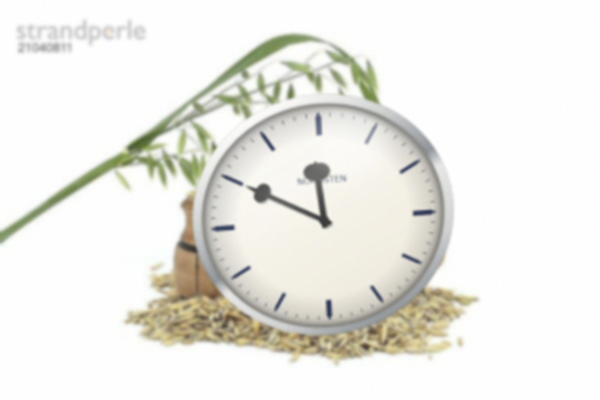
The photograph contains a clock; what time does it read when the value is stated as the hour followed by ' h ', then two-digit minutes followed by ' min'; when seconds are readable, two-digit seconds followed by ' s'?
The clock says 11 h 50 min
